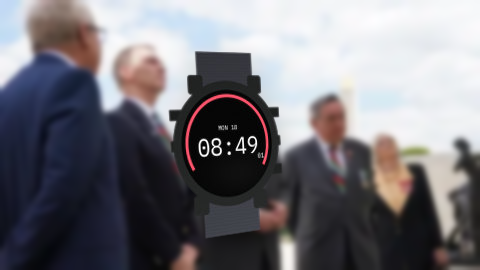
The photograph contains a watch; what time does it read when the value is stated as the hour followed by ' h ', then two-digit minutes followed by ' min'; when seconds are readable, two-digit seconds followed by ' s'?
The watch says 8 h 49 min
